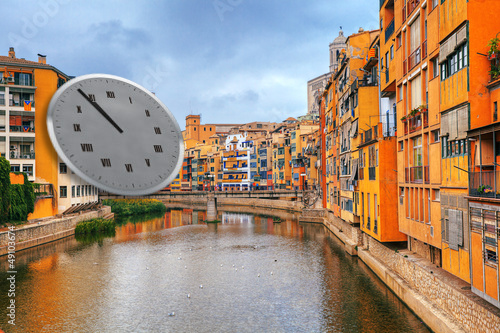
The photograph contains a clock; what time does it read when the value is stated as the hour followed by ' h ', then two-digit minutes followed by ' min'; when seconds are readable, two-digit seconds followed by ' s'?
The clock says 10 h 54 min
